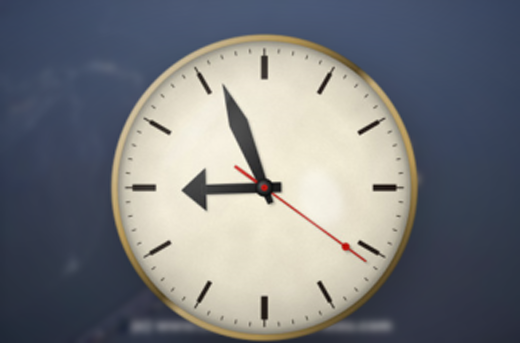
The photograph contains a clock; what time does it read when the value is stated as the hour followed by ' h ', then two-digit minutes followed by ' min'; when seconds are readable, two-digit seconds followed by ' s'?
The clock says 8 h 56 min 21 s
